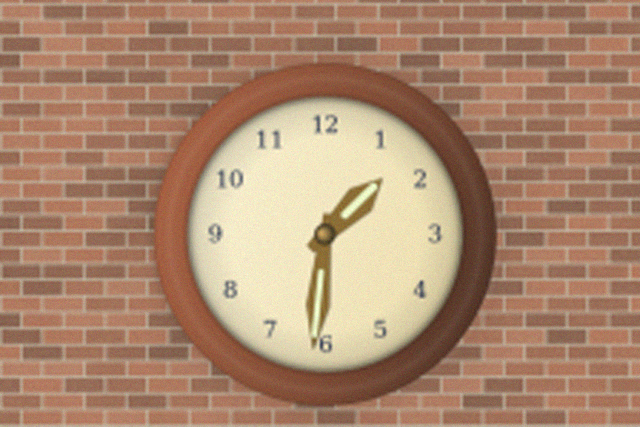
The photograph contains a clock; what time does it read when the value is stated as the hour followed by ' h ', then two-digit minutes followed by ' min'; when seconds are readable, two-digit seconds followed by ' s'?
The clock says 1 h 31 min
